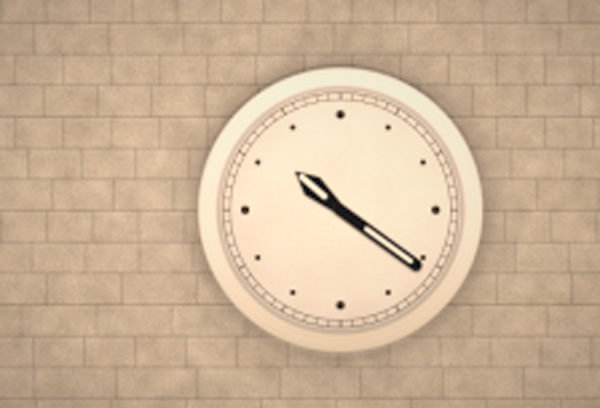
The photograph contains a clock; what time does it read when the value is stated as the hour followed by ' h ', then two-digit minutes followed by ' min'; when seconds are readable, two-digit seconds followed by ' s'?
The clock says 10 h 21 min
